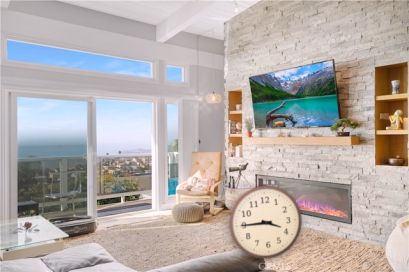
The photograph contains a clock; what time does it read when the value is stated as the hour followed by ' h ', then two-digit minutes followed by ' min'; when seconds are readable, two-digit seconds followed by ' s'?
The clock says 3 h 45 min
